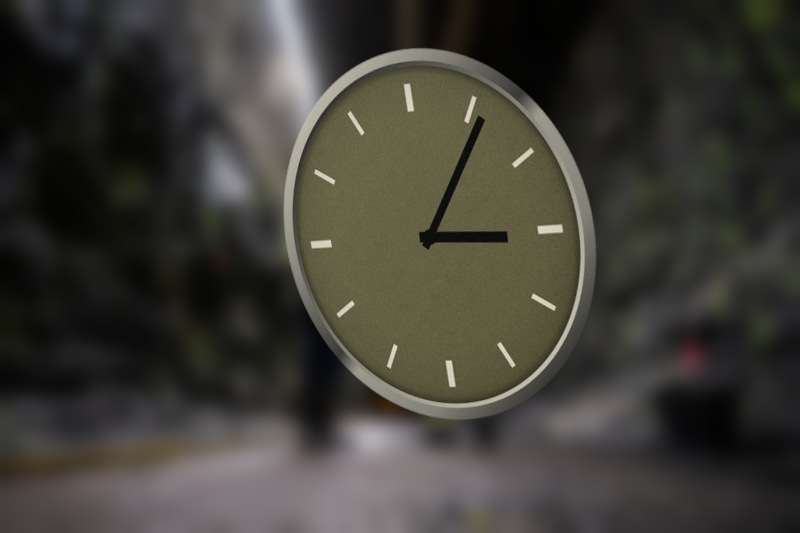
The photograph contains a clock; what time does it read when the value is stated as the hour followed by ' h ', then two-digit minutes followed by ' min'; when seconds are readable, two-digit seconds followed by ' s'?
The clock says 3 h 06 min
